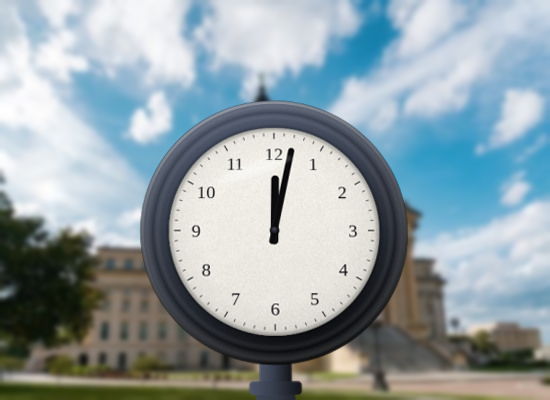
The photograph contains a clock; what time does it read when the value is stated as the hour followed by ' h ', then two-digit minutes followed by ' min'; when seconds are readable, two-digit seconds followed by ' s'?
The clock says 12 h 02 min
